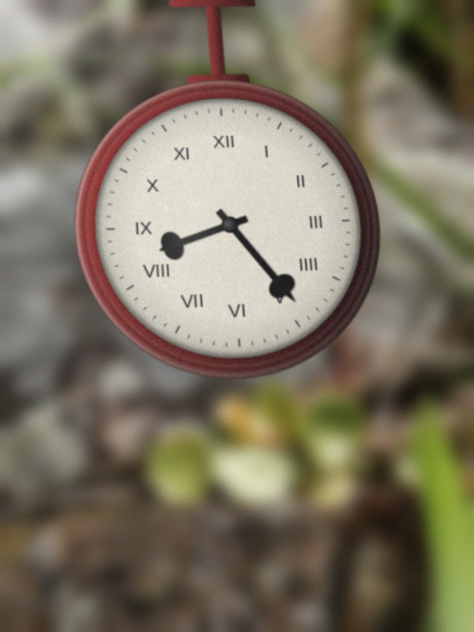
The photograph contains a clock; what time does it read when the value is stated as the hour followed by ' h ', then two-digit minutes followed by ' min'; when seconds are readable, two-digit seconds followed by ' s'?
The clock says 8 h 24 min
